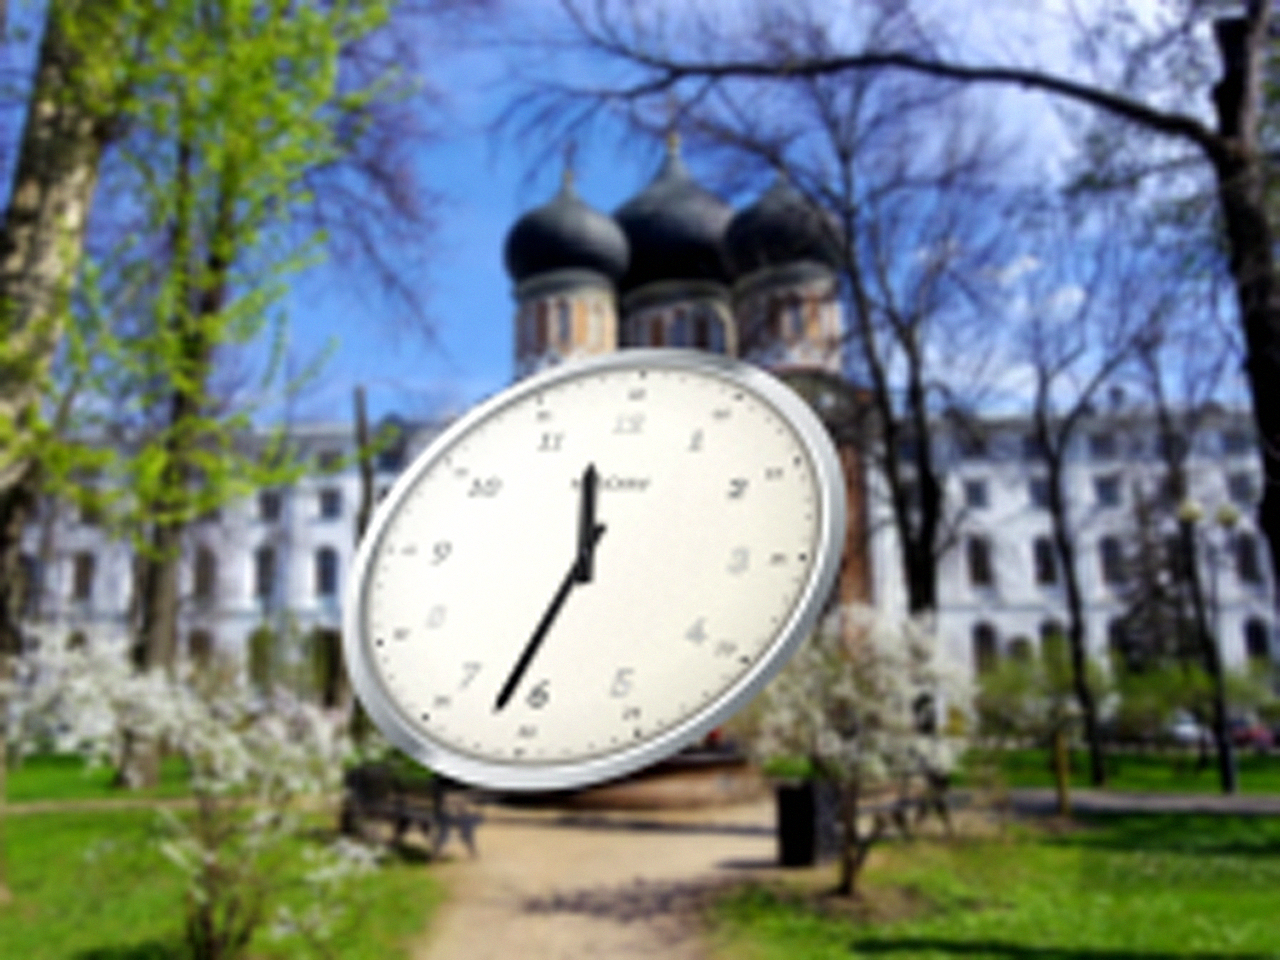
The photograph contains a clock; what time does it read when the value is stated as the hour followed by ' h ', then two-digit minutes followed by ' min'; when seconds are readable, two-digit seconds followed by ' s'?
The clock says 11 h 32 min
